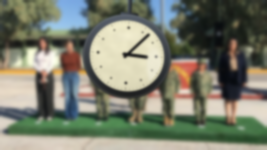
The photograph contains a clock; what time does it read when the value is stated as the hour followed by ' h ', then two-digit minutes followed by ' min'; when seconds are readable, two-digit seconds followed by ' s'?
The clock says 3 h 07 min
